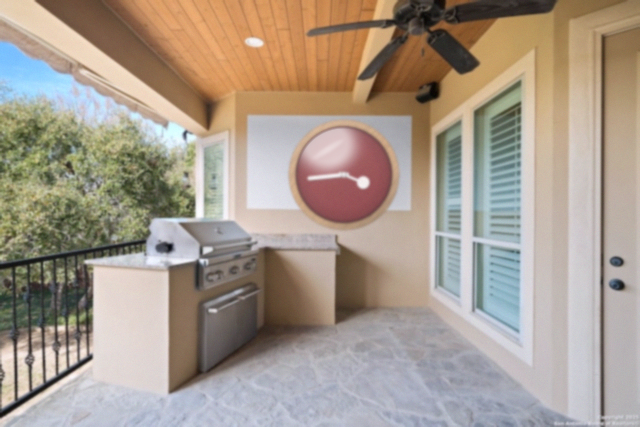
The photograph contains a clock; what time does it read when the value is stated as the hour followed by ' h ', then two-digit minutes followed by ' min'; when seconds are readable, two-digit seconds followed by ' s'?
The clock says 3 h 44 min
